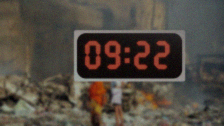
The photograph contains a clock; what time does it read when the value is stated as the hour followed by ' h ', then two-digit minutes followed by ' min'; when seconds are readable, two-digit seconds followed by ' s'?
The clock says 9 h 22 min
